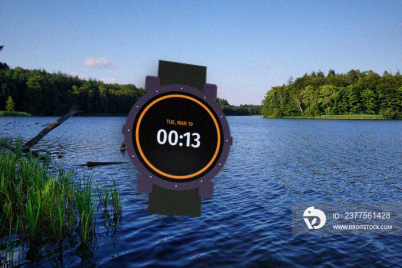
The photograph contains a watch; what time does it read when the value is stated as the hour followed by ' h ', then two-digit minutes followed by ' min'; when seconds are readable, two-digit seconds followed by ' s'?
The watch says 0 h 13 min
